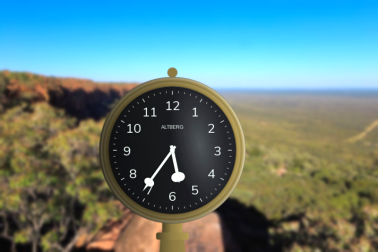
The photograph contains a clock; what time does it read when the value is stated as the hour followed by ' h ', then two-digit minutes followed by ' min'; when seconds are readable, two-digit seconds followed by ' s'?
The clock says 5 h 36 min
